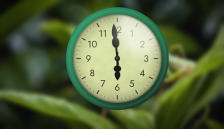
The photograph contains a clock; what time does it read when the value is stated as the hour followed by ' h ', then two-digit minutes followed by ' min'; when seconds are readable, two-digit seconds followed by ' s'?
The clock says 5 h 59 min
